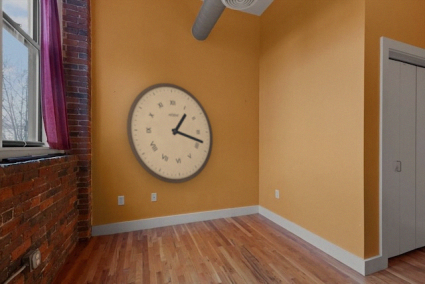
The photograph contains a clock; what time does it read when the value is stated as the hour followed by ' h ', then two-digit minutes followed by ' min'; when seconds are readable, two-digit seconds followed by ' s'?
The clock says 1 h 18 min
